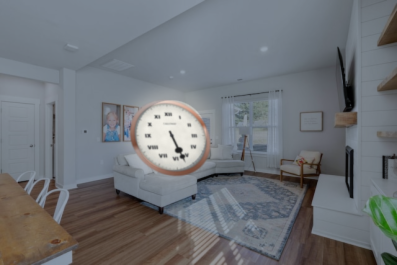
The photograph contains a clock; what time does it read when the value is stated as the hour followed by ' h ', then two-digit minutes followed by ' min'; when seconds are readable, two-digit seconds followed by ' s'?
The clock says 5 h 27 min
